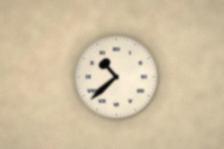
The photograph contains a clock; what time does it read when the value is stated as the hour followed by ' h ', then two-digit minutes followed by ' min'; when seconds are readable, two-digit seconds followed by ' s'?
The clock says 10 h 38 min
